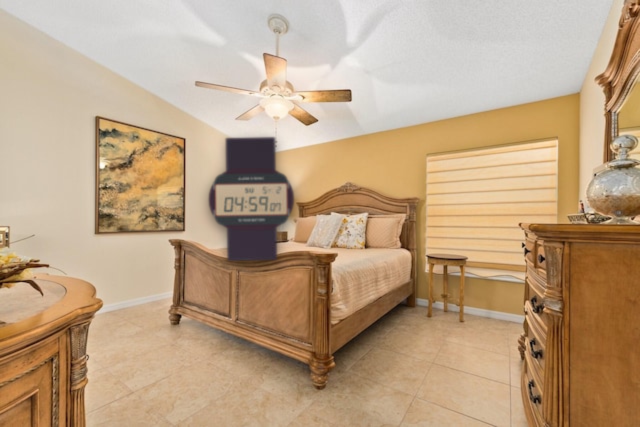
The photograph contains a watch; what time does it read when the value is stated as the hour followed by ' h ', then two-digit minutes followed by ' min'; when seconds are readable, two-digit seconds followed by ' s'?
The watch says 4 h 59 min
